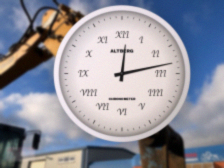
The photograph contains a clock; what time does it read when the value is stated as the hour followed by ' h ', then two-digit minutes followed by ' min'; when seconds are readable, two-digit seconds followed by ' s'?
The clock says 12 h 13 min
